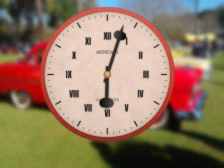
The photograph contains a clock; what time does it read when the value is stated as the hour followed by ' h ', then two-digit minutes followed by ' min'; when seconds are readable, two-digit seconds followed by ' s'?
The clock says 6 h 03 min
